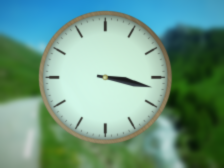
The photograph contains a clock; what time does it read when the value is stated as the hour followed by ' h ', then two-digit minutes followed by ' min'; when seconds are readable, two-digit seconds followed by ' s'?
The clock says 3 h 17 min
